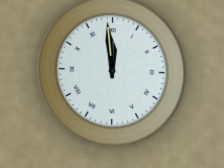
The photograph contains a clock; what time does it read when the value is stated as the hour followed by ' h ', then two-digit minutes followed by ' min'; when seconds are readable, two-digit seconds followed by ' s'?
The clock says 11 h 59 min
